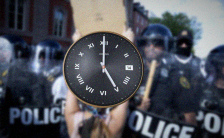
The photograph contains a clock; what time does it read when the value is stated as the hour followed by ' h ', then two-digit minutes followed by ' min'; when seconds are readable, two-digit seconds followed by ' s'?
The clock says 5 h 00 min
